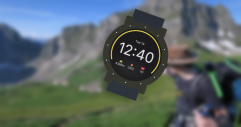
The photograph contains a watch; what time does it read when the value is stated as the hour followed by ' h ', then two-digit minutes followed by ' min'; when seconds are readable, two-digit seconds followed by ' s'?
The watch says 12 h 40 min
